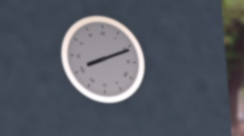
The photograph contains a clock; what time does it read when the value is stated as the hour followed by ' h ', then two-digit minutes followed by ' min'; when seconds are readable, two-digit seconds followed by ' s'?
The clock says 8 h 11 min
